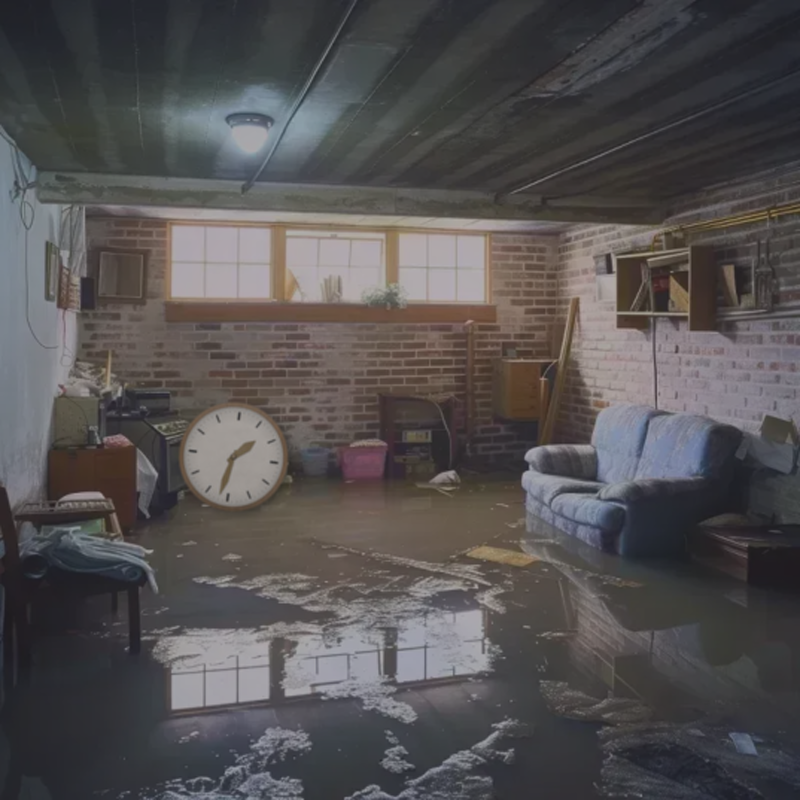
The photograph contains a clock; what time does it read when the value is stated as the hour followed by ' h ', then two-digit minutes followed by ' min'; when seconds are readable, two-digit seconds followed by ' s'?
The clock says 1 h 32 min
